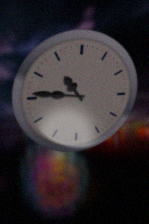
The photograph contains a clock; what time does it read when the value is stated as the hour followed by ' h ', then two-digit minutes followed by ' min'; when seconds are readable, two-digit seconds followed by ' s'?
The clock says 10 h 46 min
